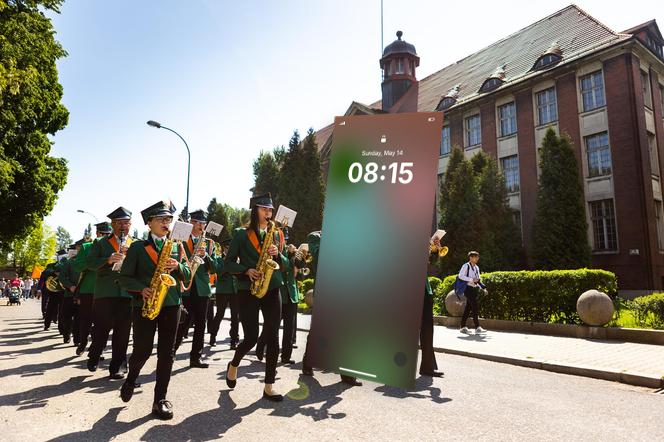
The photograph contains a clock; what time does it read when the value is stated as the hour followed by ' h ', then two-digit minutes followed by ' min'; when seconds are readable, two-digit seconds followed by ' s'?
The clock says 8 h 15 min
